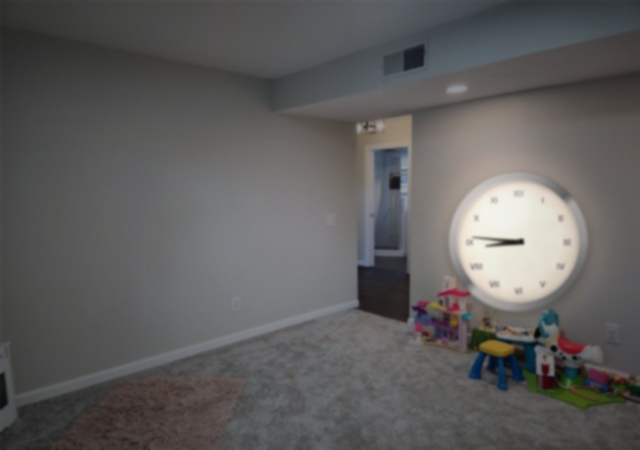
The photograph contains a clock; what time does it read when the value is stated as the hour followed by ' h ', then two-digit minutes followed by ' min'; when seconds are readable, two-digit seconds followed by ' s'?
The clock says 8 h 46 min
